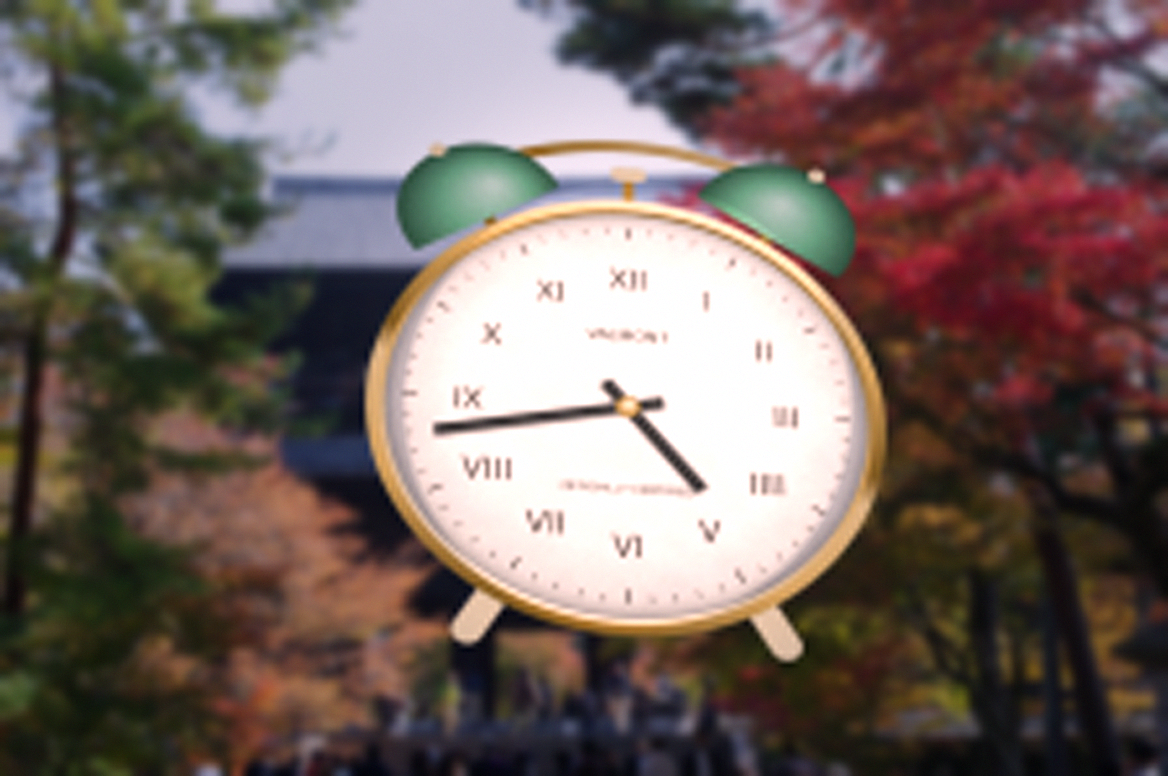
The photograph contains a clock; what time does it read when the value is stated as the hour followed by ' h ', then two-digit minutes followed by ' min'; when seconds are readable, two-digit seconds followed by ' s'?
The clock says 4 h 43 min
